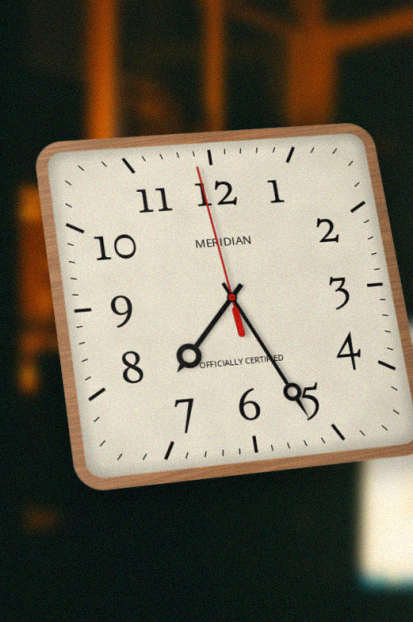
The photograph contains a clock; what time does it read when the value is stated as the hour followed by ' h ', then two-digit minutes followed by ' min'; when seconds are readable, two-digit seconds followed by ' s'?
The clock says 7 h 25 min 59 s
